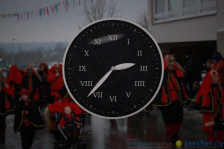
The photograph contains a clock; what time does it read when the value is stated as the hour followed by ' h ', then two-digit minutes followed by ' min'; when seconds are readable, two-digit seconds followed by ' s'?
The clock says 2 h 37 min
